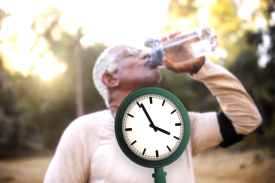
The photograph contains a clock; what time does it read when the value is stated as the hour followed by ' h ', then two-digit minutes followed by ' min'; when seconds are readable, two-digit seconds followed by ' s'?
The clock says 3 h 56 min
